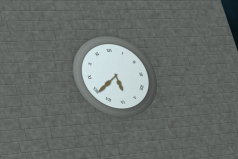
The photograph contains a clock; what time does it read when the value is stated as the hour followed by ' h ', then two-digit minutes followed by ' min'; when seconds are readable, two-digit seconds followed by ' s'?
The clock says 5 h 39 min
